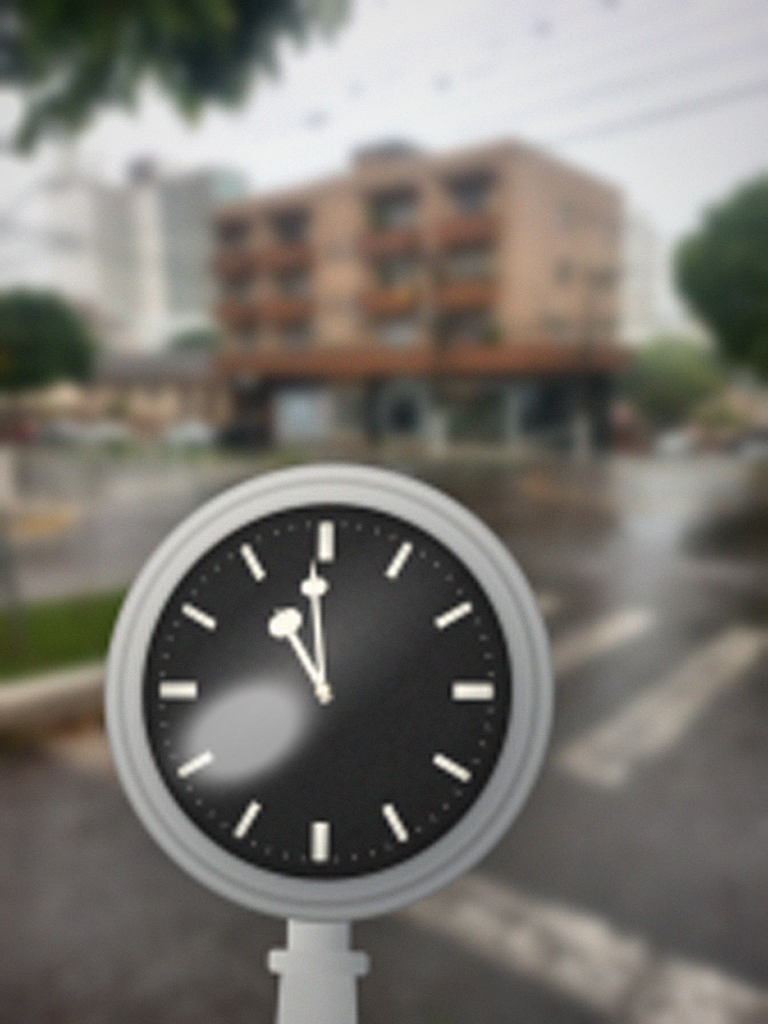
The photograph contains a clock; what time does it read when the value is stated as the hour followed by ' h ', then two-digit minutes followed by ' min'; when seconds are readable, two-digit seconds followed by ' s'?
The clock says 10 h 59 min
